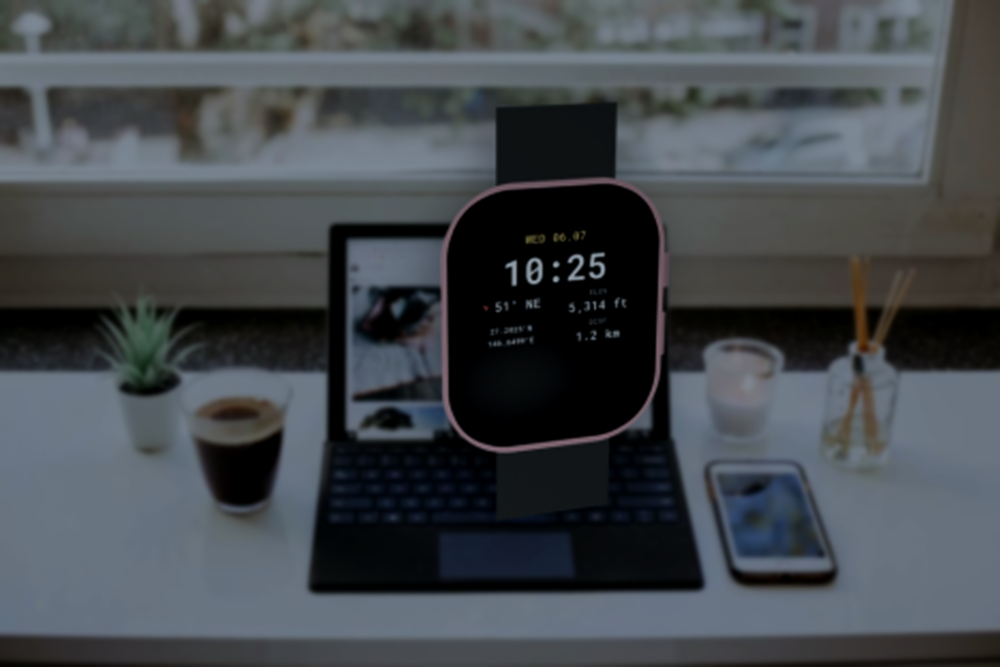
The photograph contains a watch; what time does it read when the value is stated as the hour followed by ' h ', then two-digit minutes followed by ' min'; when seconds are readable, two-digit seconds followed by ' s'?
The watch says 10 h 25 min
